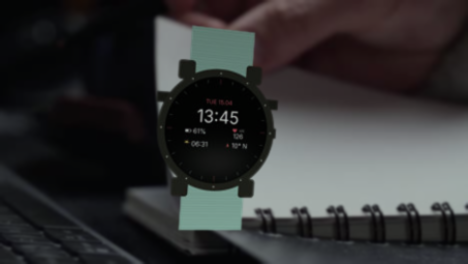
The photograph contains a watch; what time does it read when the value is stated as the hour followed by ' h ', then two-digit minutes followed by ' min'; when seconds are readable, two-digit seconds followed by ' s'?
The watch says 13 h 45 min
